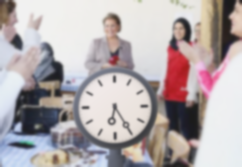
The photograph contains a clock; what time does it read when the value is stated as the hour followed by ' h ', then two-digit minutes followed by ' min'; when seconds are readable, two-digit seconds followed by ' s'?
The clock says 6 h 25 min
